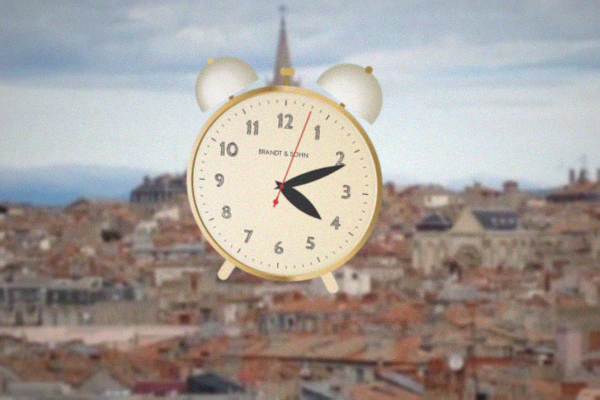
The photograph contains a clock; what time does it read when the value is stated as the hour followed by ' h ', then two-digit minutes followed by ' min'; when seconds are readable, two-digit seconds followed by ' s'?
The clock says 4 h 11 min 03 s
